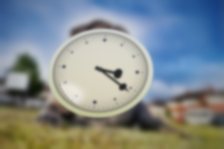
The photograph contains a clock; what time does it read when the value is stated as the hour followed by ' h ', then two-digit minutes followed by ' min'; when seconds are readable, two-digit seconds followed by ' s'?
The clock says 3 h 21 min
